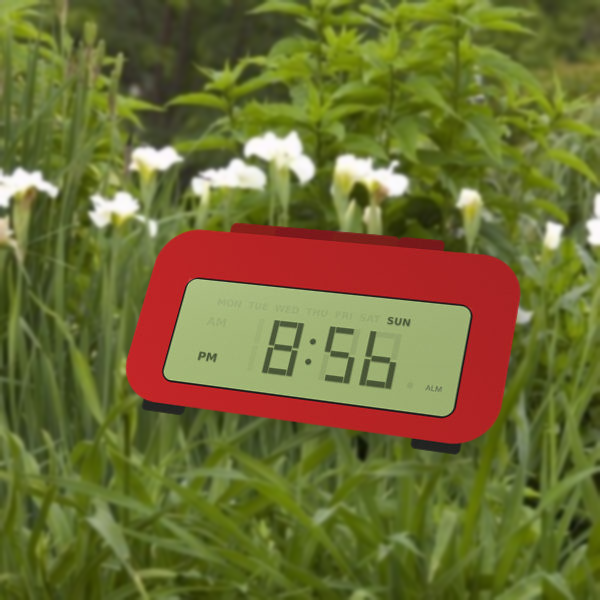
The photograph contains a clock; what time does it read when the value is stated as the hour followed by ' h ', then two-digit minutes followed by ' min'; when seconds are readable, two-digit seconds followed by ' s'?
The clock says 8 h 56 min
